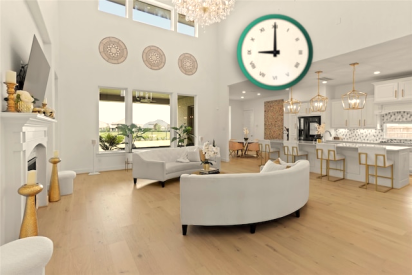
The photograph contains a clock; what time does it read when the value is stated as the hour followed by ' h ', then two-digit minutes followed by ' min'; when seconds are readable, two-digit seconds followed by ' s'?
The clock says 9 h 00 min
